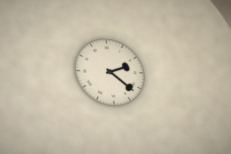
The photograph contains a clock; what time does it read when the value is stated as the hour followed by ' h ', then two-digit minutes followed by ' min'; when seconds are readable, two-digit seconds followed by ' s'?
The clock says 2 h 22 min
